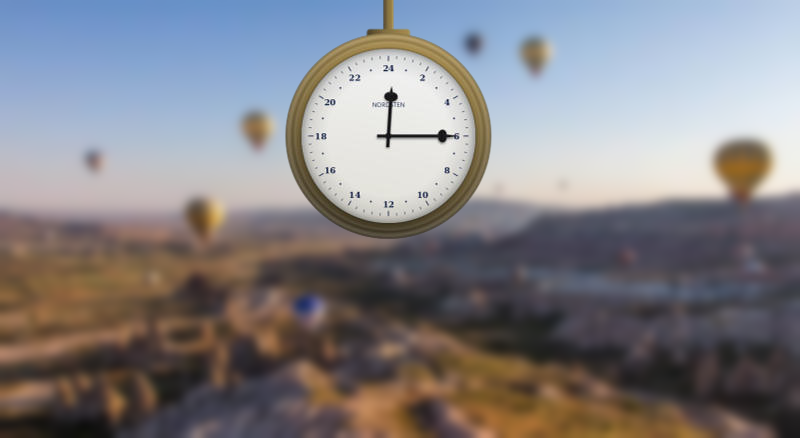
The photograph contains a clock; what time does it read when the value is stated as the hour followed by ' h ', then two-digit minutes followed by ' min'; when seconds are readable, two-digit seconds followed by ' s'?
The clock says 0 h 15 min
